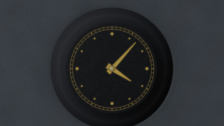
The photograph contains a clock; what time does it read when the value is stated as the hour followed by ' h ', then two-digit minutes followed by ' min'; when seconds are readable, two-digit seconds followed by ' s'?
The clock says 4 h 07 min
